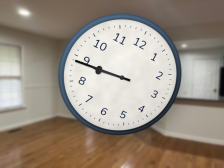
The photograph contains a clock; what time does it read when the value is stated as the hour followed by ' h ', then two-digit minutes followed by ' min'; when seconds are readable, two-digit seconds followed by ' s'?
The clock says 8 h 44 min
